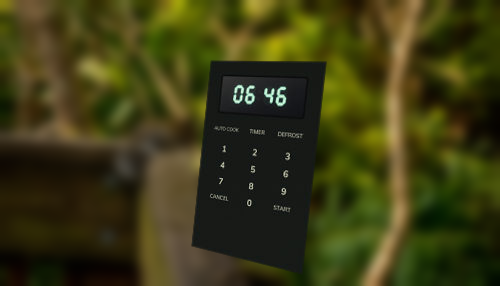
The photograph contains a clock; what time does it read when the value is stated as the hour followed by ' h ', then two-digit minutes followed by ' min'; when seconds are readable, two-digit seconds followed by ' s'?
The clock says 6 h 46 min
